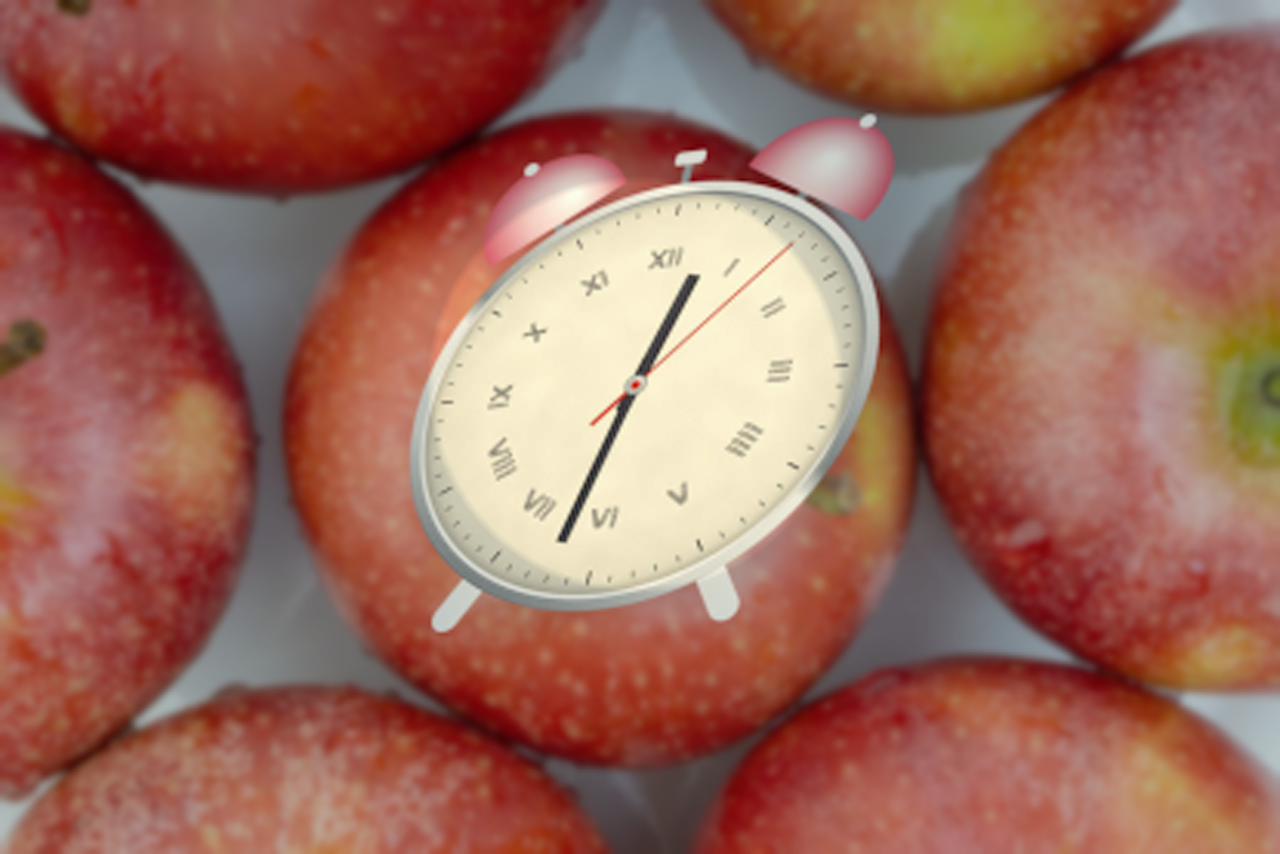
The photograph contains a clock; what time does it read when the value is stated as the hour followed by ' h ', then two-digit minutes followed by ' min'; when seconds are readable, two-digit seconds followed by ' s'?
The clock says 12 h 32 min 07 s
